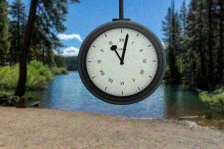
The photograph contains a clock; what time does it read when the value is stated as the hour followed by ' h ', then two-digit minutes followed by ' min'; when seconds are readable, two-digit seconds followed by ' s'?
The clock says 11 h 02 min
